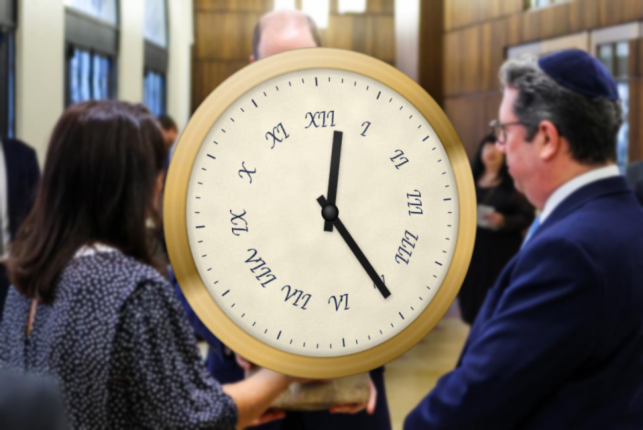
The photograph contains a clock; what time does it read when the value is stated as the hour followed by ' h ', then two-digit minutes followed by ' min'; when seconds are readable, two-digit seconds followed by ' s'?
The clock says 12 h 25 min
